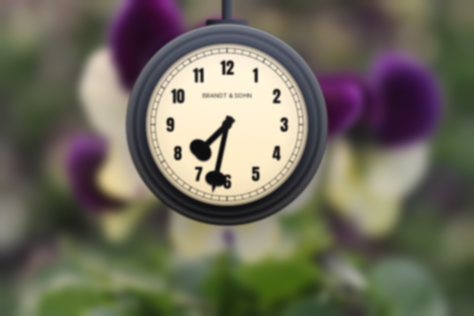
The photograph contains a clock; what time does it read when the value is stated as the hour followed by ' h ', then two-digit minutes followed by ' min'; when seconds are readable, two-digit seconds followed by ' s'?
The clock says 7 h 32 min
